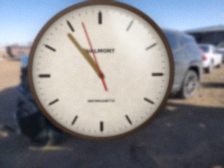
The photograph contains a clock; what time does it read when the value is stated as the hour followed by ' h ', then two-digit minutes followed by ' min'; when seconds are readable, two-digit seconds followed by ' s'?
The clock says 10 h 53 min 57 s
